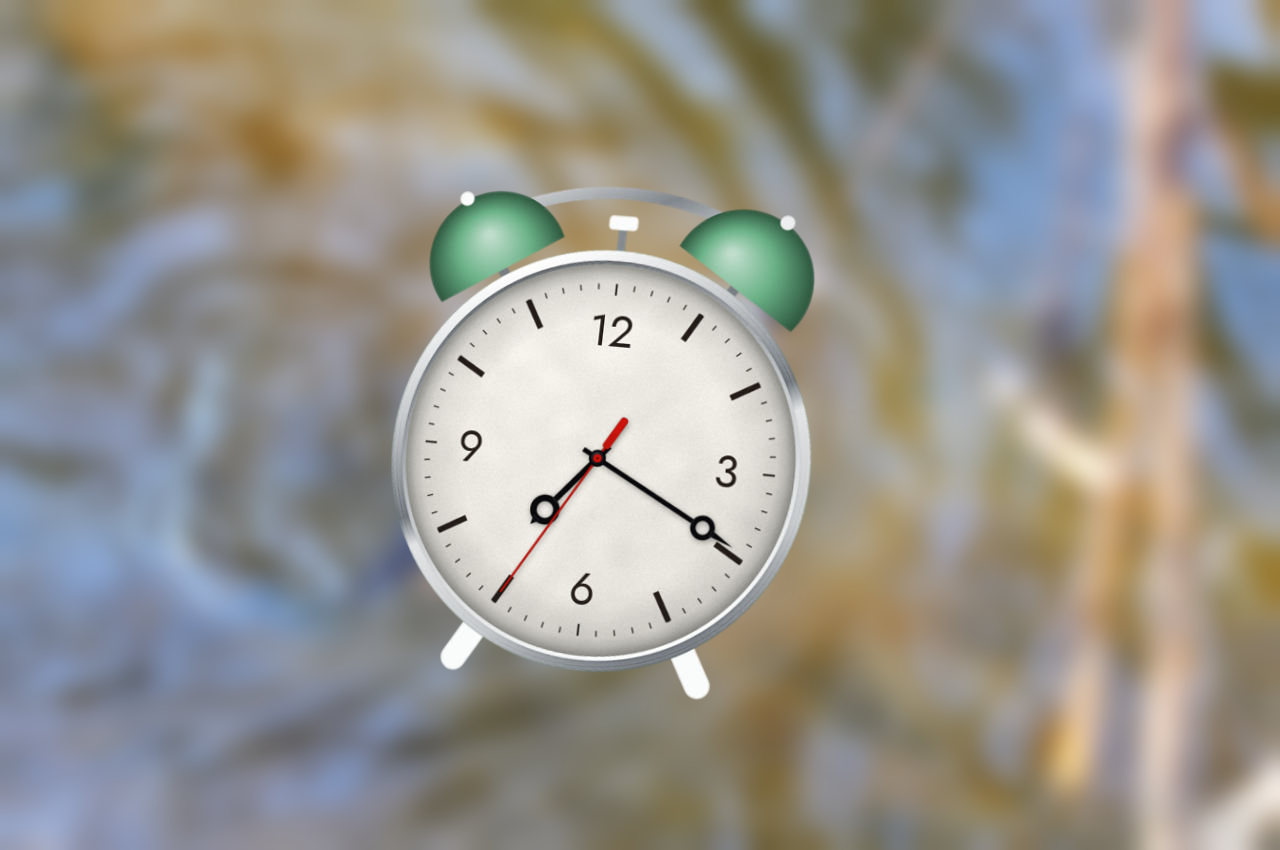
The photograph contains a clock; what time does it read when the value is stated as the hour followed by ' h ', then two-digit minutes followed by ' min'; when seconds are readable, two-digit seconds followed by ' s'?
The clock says 7 h 19 min 35 s
